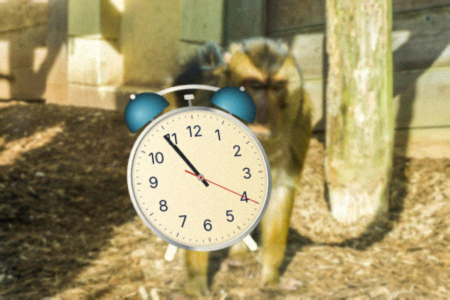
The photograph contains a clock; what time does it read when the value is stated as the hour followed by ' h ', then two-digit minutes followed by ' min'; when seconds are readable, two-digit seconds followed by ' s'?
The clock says 10 h 54 min 20 s
